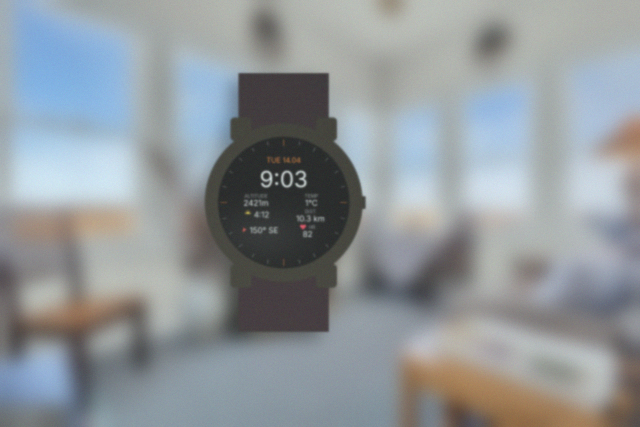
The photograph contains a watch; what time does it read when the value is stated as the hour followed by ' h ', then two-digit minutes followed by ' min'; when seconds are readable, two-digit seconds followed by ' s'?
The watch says 9 h 03 min
